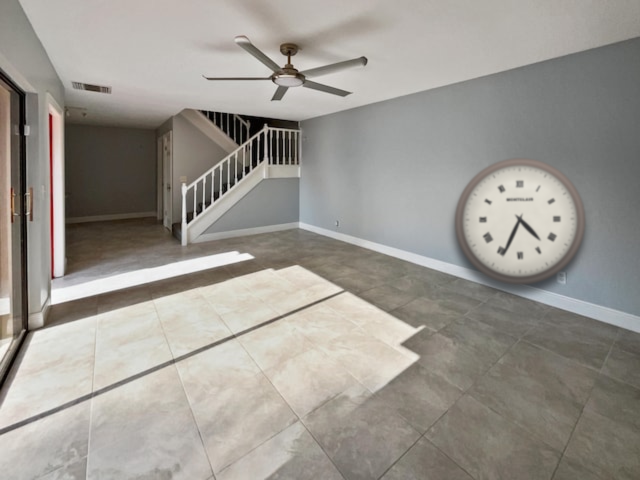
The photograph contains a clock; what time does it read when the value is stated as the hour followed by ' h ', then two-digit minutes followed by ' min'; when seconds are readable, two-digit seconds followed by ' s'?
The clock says 4 h 34 min
